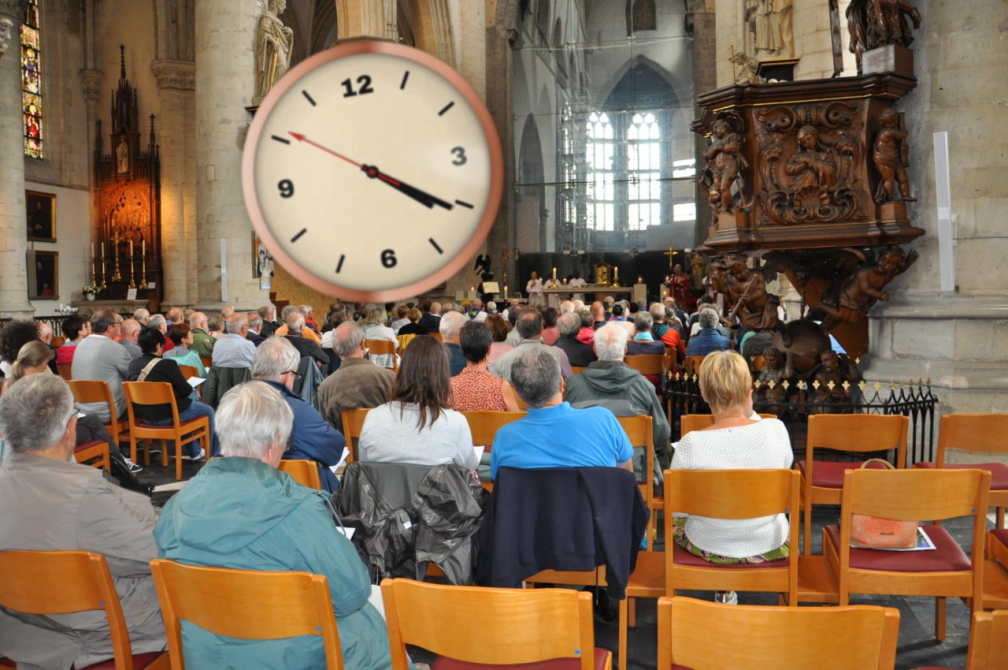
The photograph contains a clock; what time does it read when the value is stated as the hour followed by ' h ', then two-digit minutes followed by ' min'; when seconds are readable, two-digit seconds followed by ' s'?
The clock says 4 h 20 min 51 s
